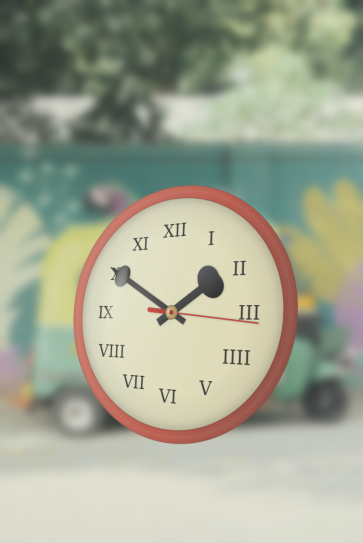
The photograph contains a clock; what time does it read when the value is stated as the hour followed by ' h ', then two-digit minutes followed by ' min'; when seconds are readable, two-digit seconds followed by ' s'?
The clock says 1 h 50 min 16 s
